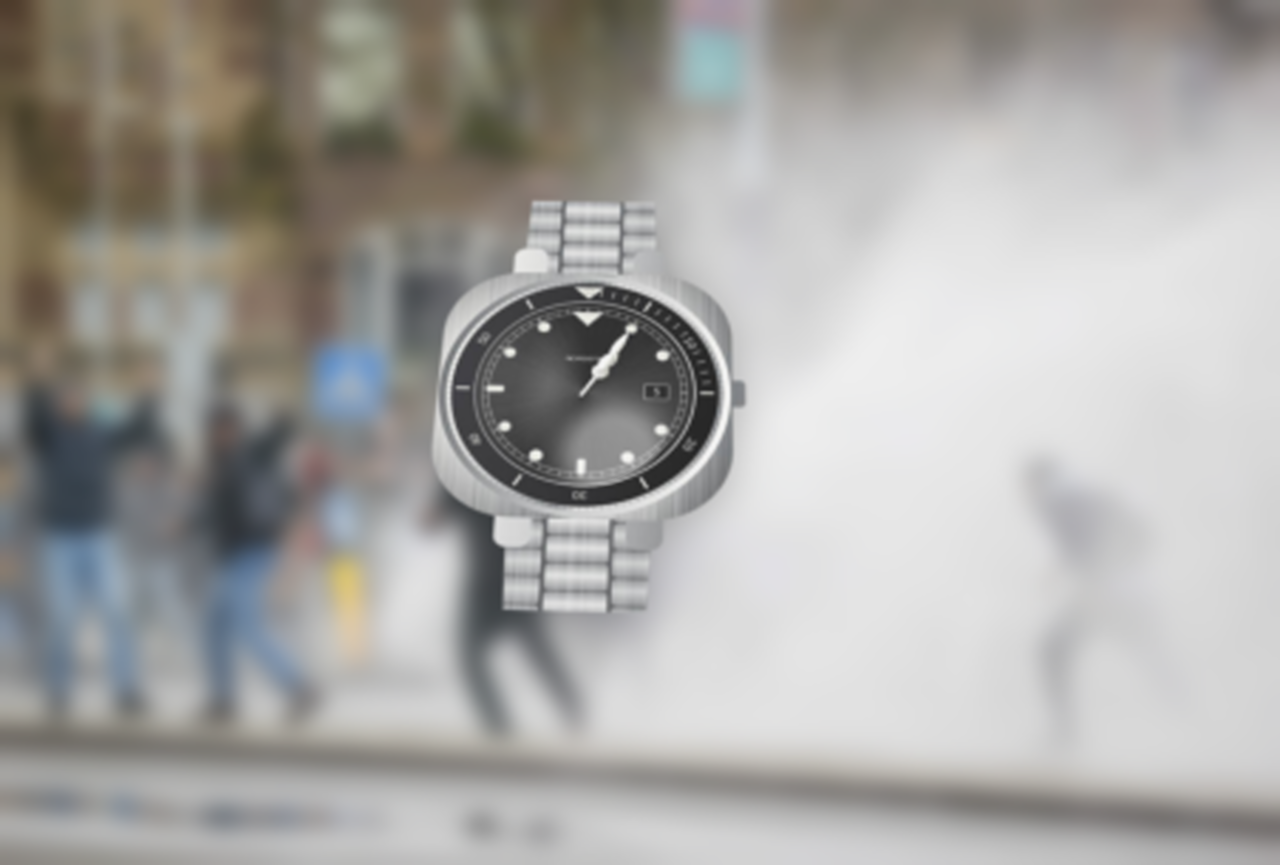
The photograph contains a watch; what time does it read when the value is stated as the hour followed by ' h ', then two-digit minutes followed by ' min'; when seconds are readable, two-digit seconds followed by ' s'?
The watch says 1 h 05 min
